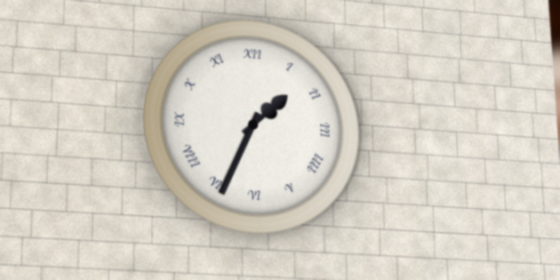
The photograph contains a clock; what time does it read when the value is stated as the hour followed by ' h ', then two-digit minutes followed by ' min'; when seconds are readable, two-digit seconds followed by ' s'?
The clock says 1 h 34 min
